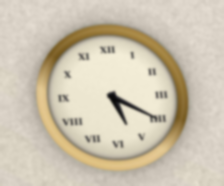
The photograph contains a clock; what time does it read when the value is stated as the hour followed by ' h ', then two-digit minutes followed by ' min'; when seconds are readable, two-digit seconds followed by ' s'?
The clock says 5 h 20 min
